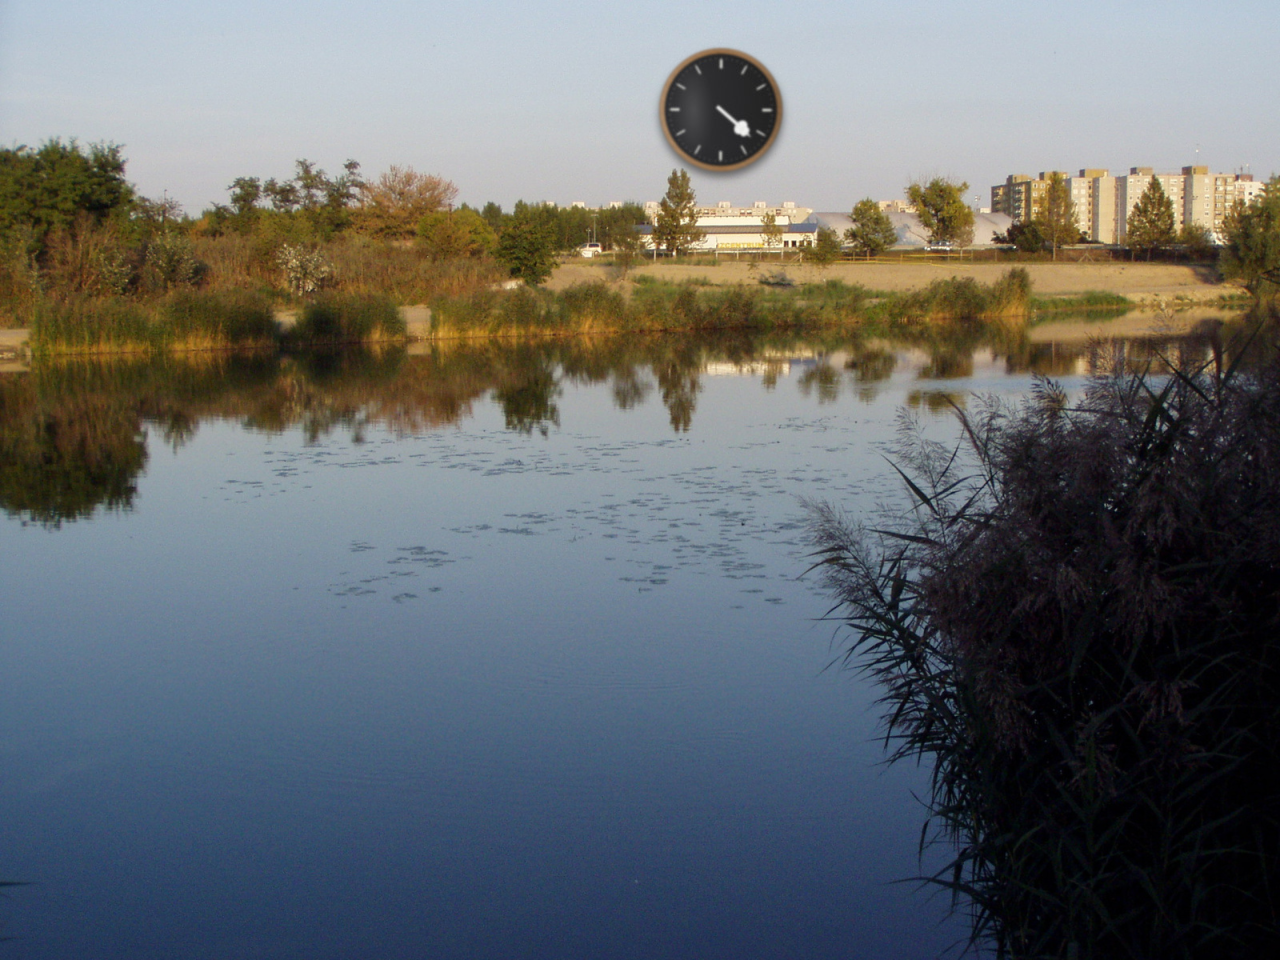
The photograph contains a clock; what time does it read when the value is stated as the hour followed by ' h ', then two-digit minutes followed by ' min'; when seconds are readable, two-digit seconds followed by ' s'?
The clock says 4 h 22 min
